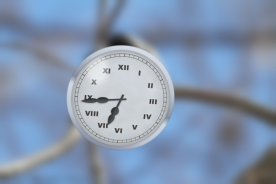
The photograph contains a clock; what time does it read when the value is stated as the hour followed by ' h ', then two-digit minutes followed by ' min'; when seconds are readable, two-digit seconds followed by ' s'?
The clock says 6 h 44 min
